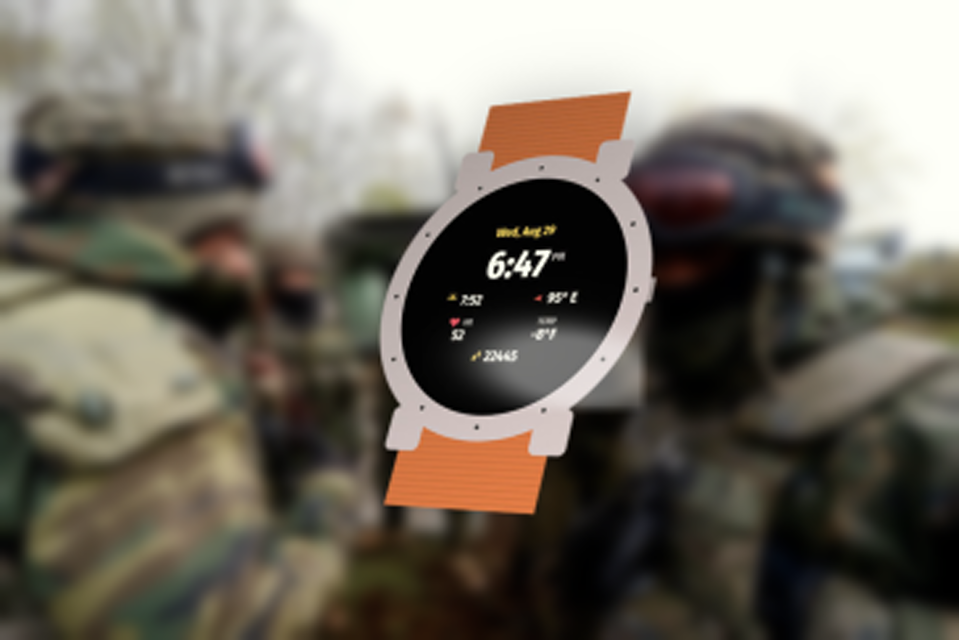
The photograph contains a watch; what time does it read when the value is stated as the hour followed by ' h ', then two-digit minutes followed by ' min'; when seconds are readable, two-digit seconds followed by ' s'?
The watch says 6 h 47 min
